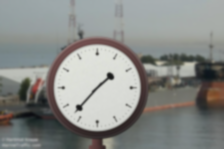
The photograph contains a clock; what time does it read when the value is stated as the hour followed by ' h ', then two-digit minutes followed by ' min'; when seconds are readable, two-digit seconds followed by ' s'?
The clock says 1 h 37 min
